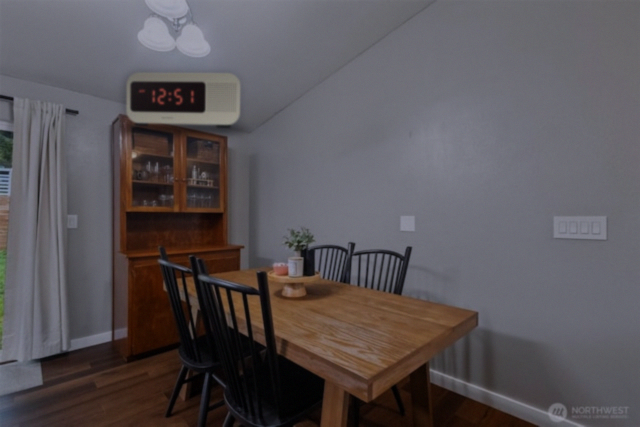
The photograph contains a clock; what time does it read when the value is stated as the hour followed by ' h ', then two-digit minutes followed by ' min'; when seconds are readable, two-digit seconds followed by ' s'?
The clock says 12 h 51 min
